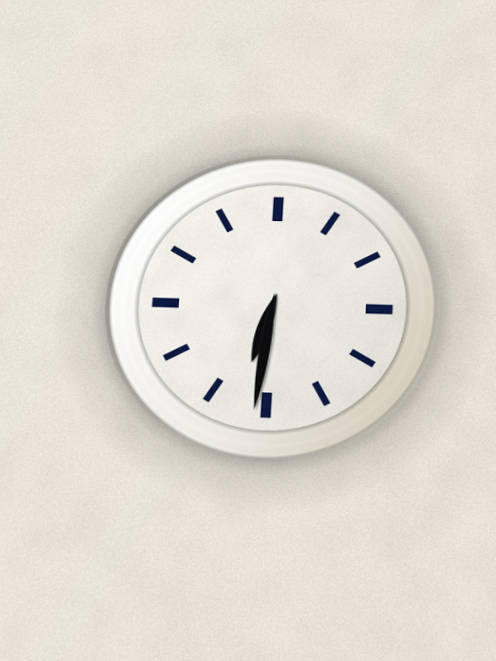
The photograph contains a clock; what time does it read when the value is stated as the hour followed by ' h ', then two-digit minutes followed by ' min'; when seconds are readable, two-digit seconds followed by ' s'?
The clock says 6 h 31 min
